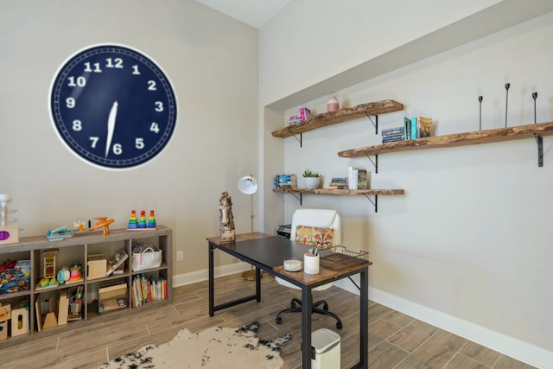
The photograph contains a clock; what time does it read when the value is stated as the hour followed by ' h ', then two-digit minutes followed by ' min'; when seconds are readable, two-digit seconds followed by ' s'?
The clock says 6 h 32 min
